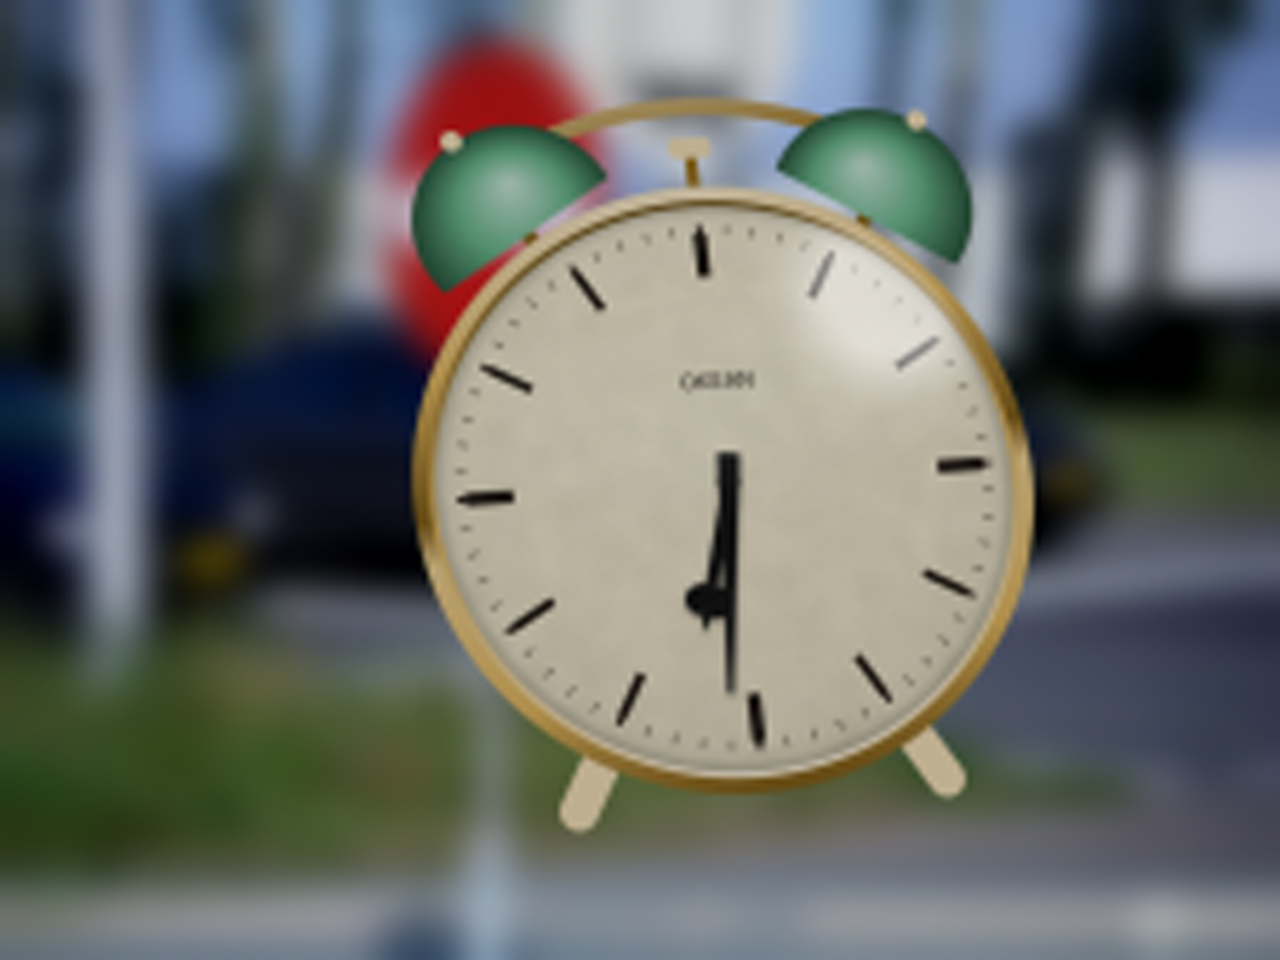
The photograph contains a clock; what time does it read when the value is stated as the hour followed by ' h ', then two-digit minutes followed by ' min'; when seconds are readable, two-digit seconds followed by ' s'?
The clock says 6 h 31 min
